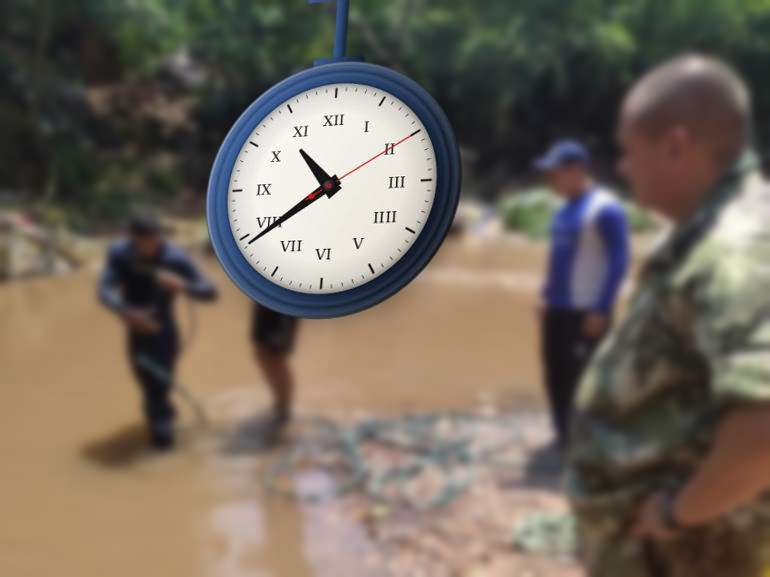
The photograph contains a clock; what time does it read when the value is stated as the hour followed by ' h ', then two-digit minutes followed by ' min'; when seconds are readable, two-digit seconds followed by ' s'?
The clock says 10 h 39 min 10 s
